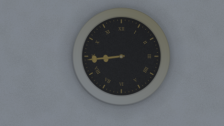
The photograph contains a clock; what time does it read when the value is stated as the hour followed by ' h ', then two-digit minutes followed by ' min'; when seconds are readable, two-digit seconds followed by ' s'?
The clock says 8 h 44 min
